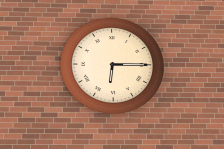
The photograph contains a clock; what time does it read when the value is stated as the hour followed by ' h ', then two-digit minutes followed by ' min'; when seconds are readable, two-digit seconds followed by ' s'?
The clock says 6 h 15 min
